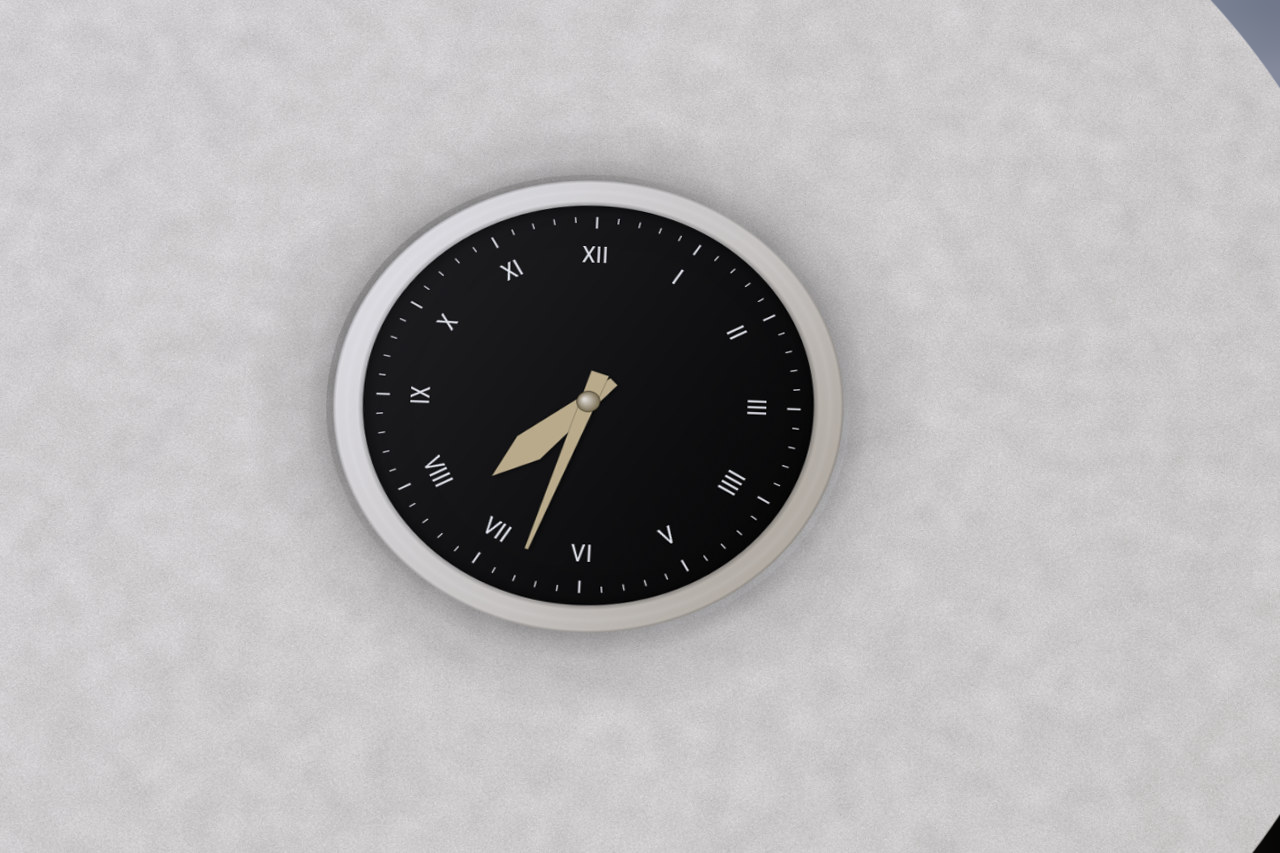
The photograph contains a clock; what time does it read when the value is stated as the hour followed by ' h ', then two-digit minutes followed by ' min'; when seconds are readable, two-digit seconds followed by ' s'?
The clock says 7 h 33 min
